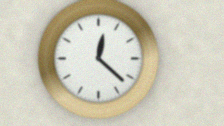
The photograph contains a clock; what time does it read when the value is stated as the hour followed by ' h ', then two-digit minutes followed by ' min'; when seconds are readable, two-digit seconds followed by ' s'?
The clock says 12 h 22 min
